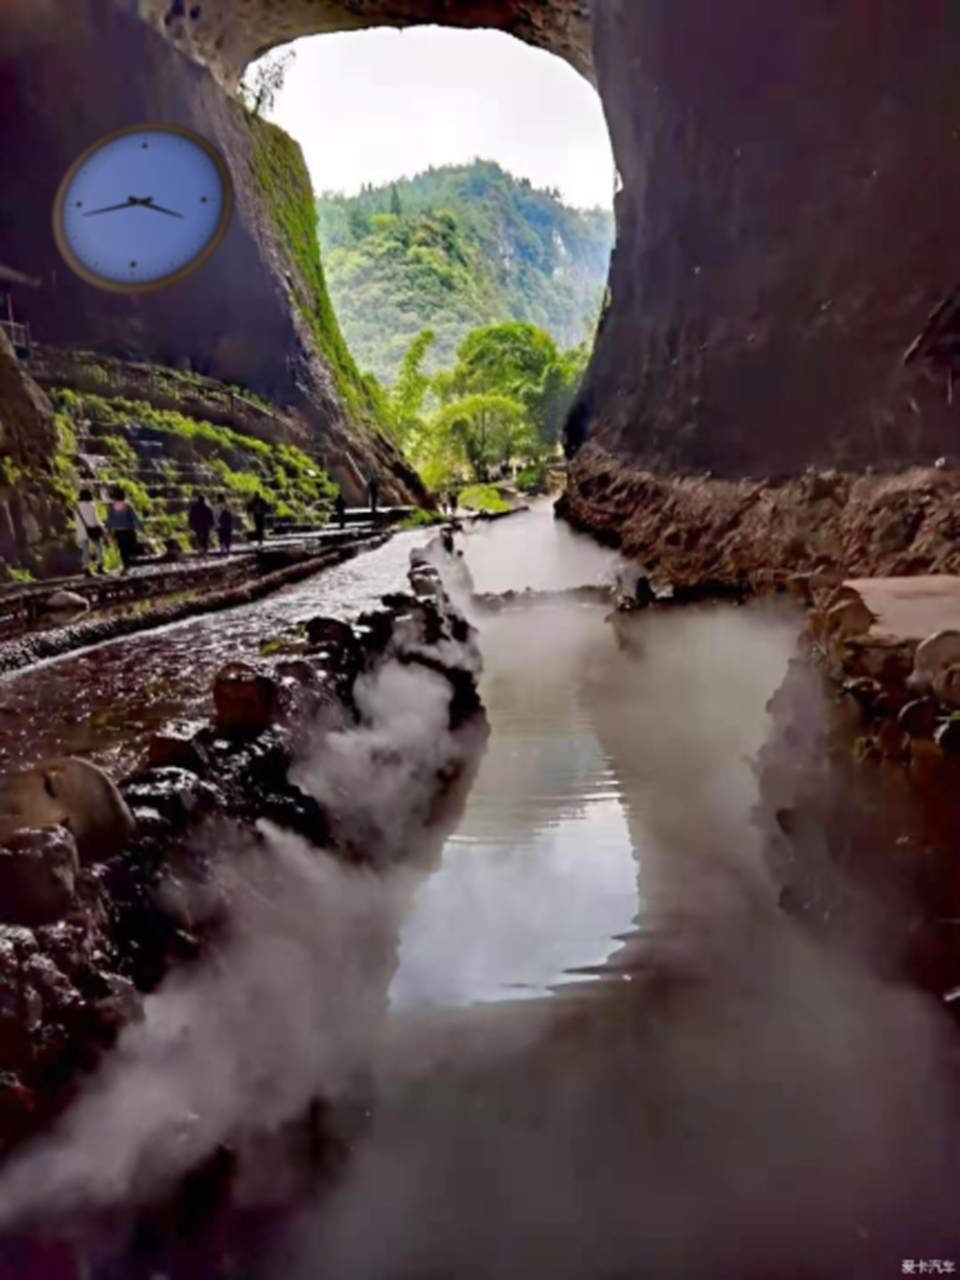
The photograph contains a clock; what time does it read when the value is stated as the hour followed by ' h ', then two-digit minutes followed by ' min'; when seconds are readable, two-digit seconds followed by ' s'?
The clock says 3 h 43 min
